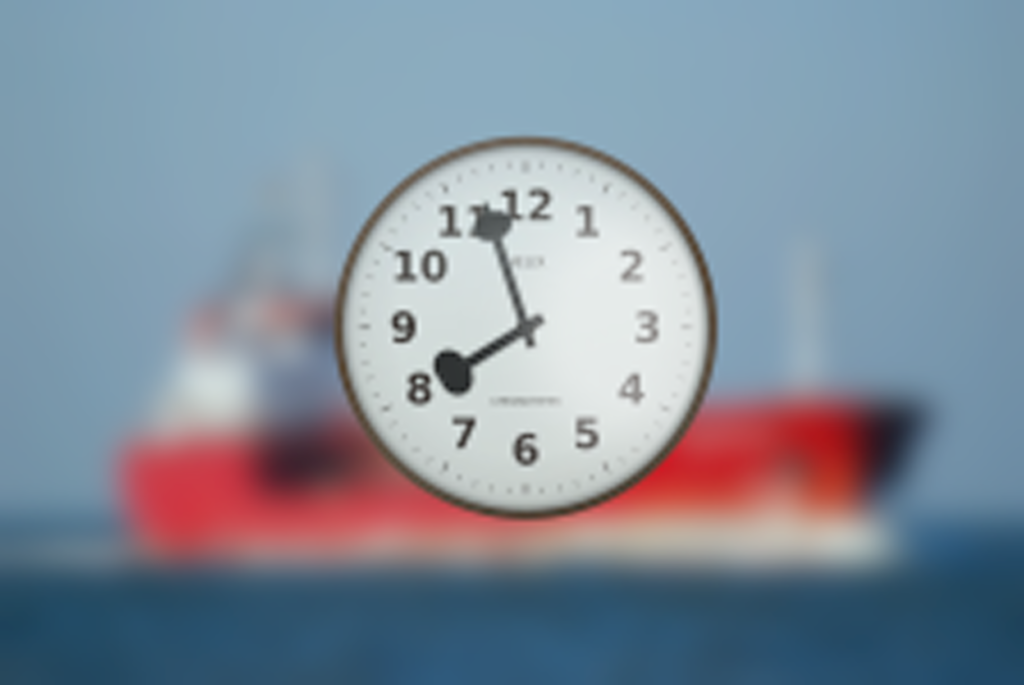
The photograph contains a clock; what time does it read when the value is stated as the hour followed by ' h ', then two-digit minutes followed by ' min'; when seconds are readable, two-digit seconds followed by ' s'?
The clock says 7 h 57 min
